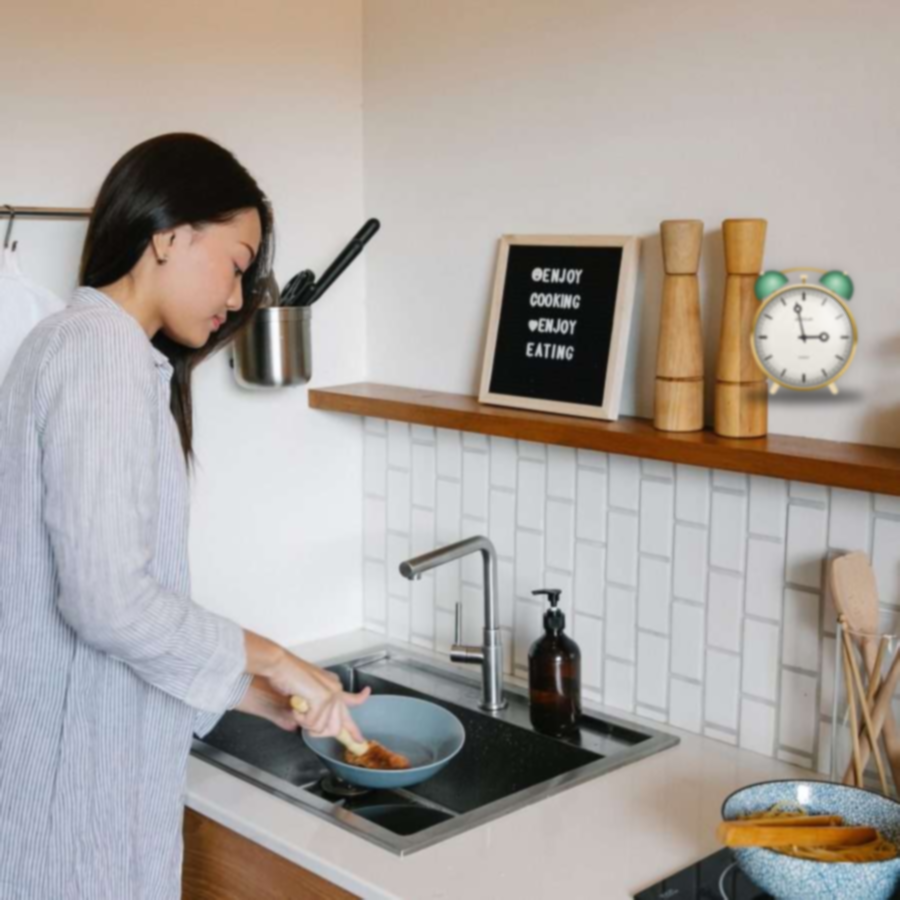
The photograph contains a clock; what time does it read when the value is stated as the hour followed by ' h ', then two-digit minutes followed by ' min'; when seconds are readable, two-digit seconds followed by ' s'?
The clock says 2 h 58 min
